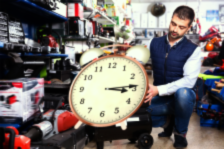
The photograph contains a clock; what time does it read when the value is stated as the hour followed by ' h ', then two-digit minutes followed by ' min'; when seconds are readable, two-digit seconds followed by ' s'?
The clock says 3 h 14 min
